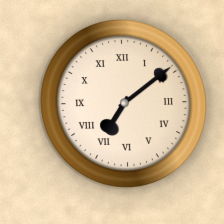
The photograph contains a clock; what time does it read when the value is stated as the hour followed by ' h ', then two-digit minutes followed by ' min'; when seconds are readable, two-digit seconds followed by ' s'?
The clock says 7 h 09 min
